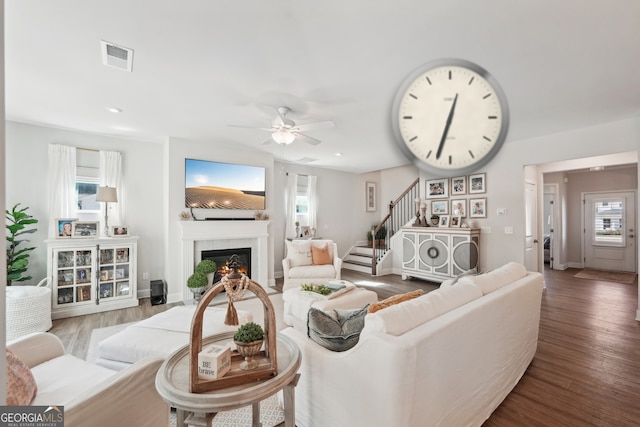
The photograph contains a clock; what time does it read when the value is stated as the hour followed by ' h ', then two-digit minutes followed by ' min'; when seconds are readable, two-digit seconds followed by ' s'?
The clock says 12 h 33 min
